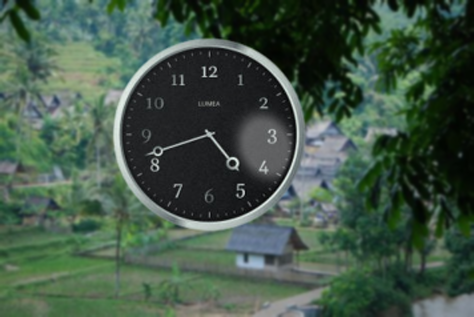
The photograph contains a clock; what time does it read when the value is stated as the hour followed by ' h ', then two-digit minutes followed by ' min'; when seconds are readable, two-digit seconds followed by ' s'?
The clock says 4 h 42 min
